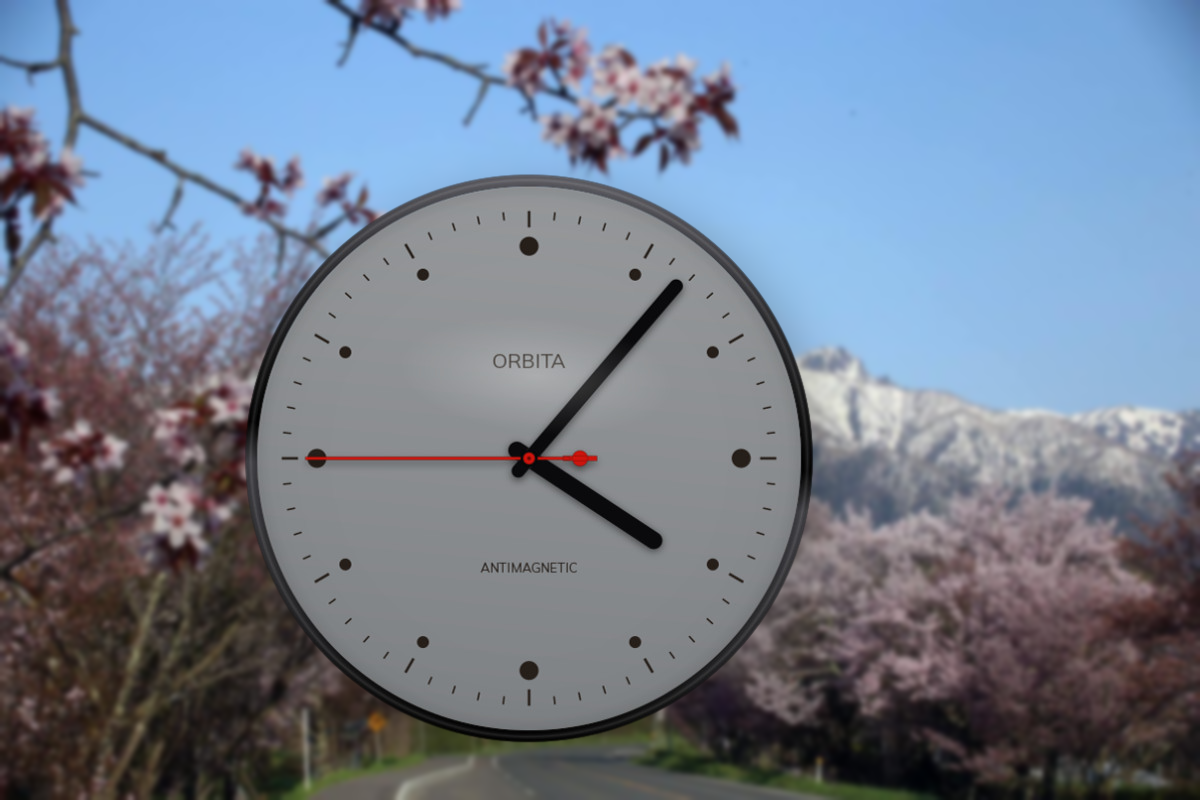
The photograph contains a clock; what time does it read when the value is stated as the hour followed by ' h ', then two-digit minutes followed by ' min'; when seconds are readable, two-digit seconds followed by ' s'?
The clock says 4 h 06 min 45 s
